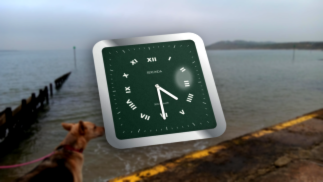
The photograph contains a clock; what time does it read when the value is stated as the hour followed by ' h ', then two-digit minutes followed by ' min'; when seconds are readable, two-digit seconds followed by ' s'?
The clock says 4 h 30 min
